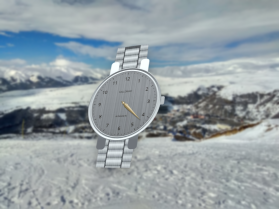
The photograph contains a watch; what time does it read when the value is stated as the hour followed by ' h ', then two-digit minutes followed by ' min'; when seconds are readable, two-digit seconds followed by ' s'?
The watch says 4 h 22 min
